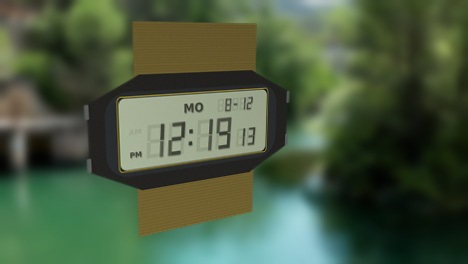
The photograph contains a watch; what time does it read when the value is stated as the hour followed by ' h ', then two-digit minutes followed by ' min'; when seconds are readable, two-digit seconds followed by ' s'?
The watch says 12 h 19 min 13 s
